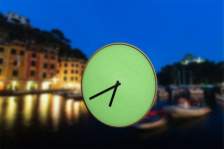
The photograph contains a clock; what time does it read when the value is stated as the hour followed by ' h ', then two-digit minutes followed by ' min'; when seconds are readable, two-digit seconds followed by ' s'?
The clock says 6 h 41 min
